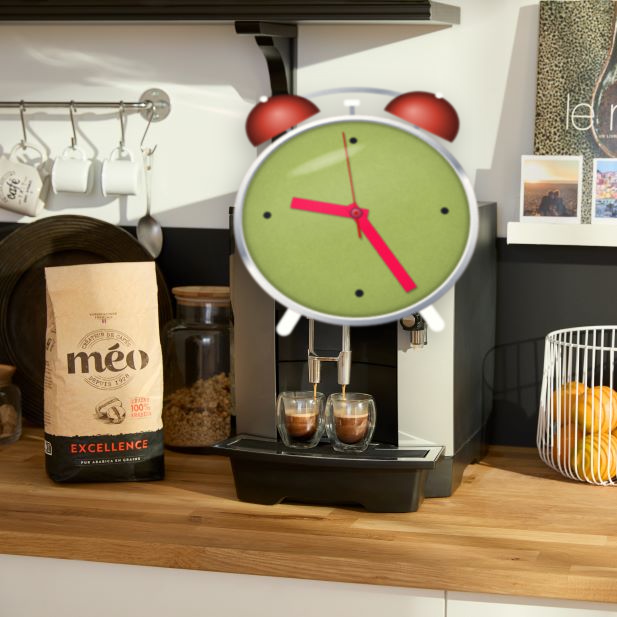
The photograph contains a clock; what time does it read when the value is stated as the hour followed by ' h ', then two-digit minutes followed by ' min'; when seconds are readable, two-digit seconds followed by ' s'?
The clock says 9 h 24 min 59 s
